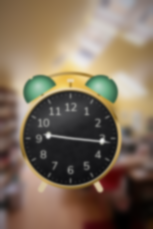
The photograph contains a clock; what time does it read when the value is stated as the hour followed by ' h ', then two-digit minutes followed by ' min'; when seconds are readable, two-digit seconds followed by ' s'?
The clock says 9 h 16 min
